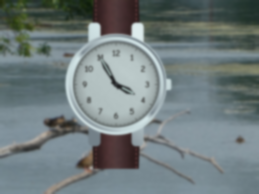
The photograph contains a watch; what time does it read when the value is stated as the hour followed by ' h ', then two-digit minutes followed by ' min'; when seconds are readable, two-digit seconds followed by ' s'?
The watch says 3 h 55 min
